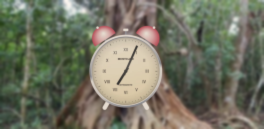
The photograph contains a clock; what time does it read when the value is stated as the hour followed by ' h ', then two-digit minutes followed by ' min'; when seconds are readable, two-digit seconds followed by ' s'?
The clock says 7 h 04 min
